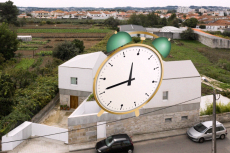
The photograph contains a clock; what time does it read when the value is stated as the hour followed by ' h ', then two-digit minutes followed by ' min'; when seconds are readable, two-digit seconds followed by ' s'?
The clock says 11 h 41 min
